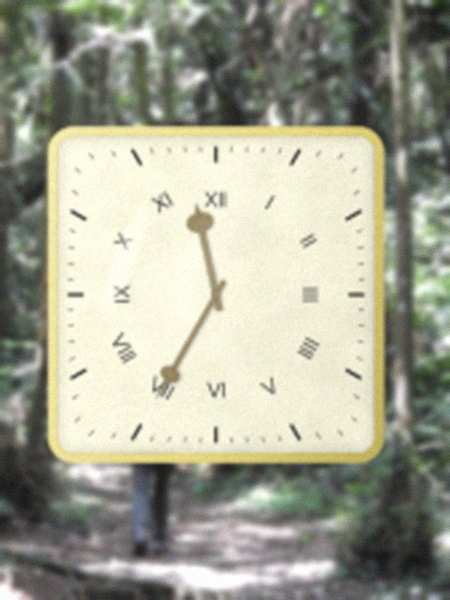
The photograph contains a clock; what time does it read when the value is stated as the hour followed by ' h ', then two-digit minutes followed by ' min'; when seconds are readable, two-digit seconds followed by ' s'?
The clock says 11 h 35 min
